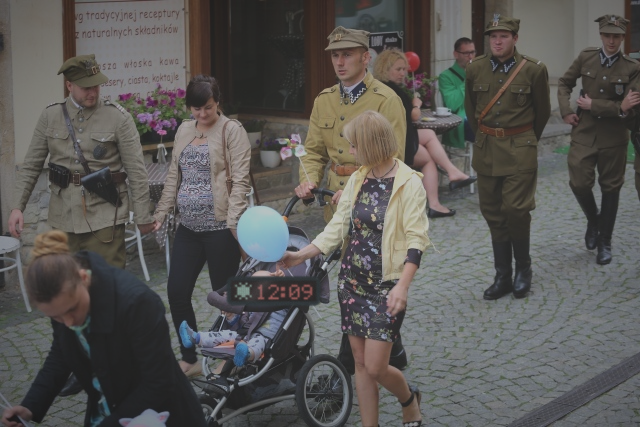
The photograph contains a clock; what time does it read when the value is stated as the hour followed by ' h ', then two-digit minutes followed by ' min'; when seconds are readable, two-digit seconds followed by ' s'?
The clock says 12 h 09 min
